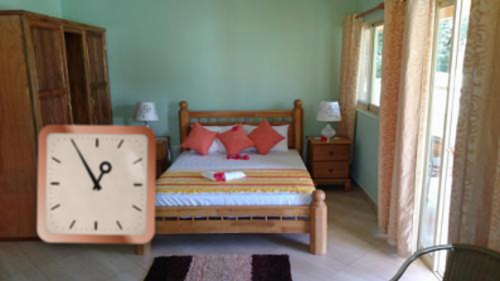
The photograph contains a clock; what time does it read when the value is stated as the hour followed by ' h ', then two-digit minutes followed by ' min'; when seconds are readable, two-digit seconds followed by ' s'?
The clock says 12 h 55 min
